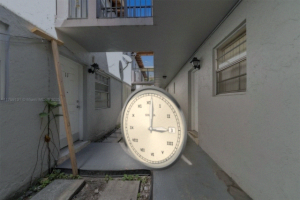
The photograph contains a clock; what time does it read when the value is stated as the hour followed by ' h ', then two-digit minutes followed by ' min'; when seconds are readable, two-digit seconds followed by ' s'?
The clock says 3 h 01 min
